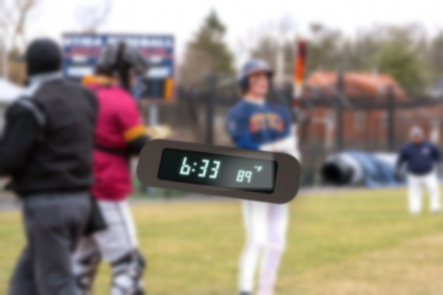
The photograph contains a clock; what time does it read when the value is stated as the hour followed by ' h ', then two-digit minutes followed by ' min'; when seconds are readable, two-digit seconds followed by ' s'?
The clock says 6 h 33 min
